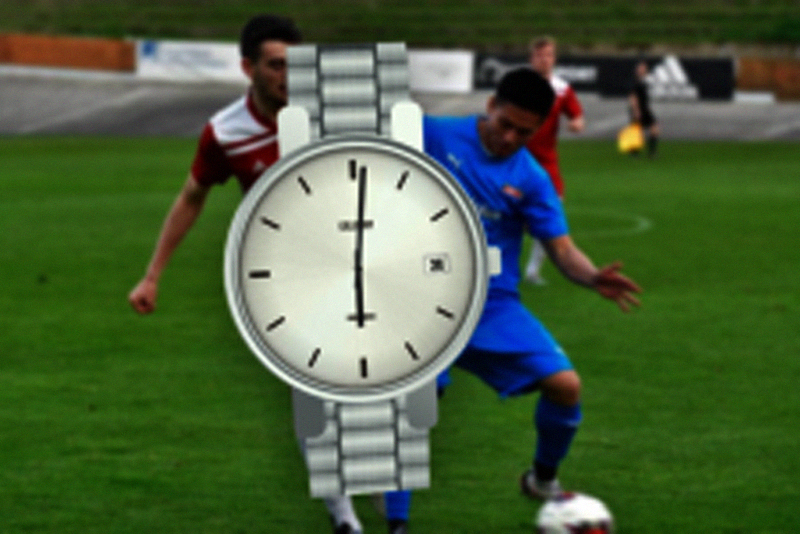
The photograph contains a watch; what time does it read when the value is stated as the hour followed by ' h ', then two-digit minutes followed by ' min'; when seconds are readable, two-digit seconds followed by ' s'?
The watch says 6 h 01 min
